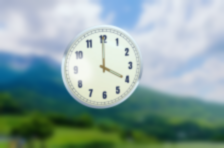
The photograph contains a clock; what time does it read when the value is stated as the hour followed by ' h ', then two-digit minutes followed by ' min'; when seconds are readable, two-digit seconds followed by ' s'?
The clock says 4 h 00 min
